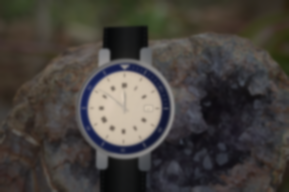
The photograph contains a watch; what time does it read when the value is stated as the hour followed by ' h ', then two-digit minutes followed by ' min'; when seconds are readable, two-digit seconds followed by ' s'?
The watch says 11 h 51 min
